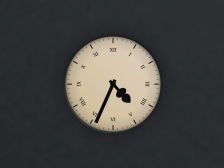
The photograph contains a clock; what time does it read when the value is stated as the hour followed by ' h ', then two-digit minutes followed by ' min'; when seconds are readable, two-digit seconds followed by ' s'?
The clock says 4 h 34 min
